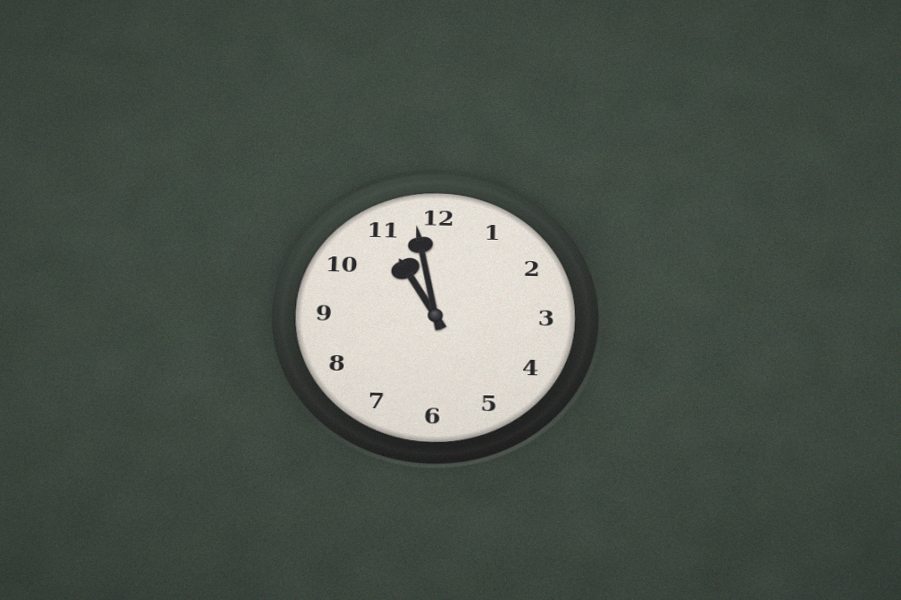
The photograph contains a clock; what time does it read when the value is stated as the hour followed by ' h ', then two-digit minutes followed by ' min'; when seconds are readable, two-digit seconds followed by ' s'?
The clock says 10 h 58 min
